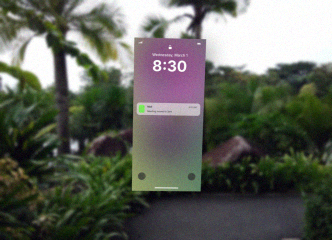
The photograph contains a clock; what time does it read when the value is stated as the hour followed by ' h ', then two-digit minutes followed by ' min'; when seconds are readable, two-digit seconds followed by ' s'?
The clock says 8 h 30 min
